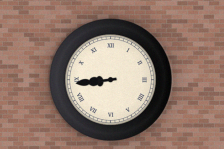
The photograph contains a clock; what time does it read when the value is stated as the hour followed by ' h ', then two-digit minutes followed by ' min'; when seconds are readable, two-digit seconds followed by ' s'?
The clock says 8 h 44 min
